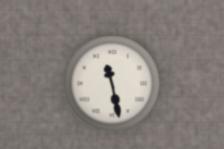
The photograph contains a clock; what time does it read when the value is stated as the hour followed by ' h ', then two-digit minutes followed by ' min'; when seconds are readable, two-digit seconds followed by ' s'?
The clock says 11 h 28 min
